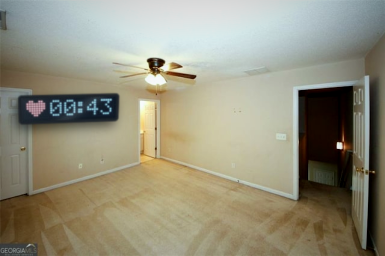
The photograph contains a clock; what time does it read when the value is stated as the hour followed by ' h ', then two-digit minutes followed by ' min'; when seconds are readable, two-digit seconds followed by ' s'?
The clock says 0 h 43 min
